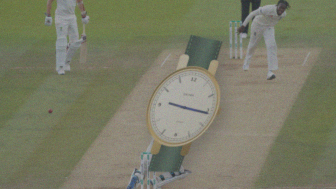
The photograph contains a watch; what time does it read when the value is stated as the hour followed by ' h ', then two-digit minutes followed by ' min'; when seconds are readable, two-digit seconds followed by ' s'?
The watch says 9 h 16 min
